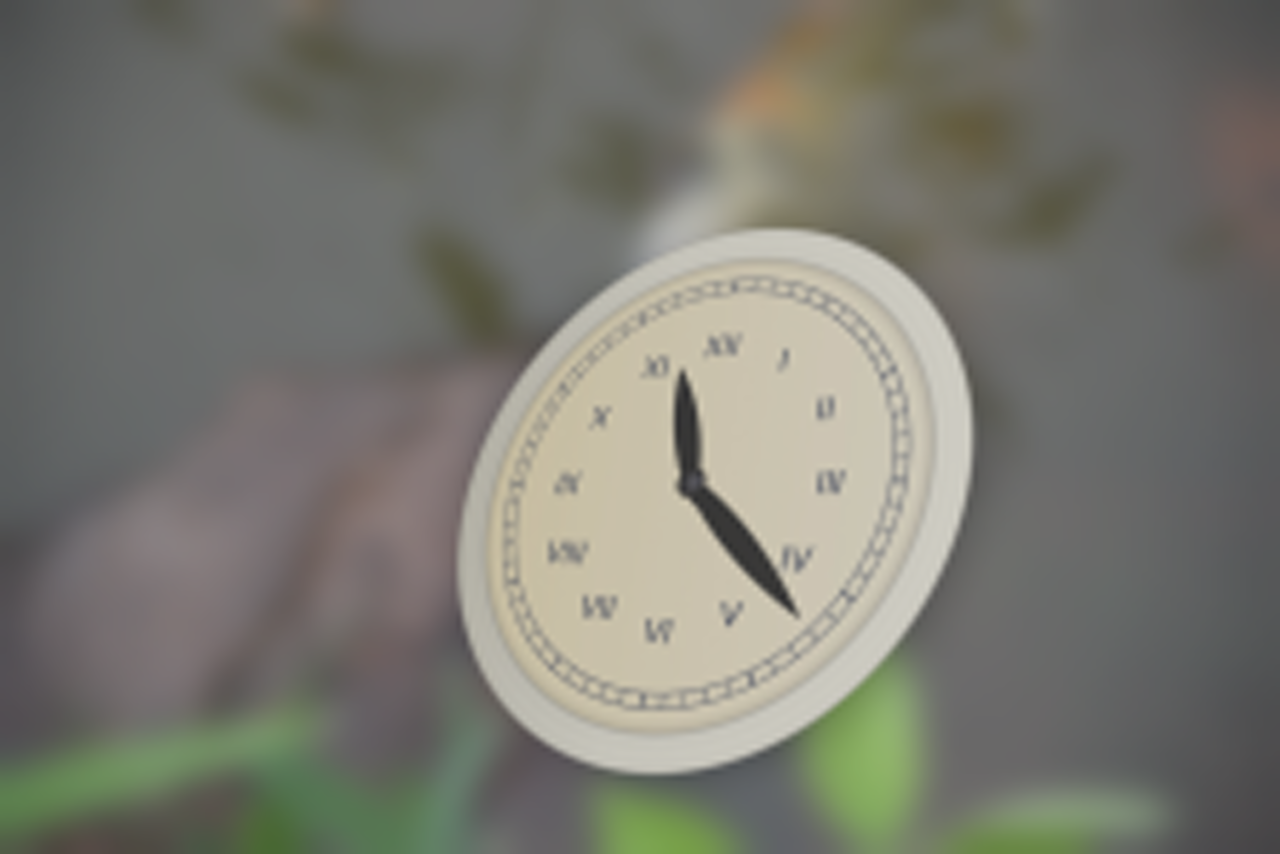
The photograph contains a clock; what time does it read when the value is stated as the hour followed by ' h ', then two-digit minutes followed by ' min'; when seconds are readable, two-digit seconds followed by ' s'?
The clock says 11 h 22 min
